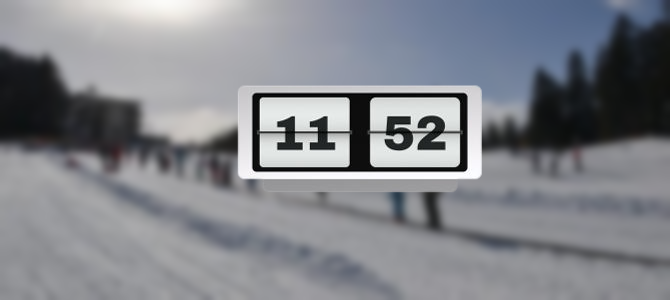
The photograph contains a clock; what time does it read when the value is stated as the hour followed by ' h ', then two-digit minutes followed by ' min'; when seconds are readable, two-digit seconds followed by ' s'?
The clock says 11 h 52 min
